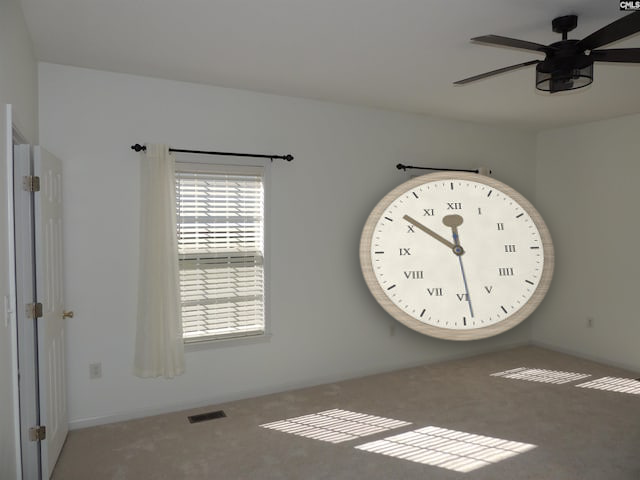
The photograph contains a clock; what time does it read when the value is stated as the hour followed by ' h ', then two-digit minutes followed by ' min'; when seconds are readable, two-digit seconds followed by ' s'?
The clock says 11 h 51 min 29 s
